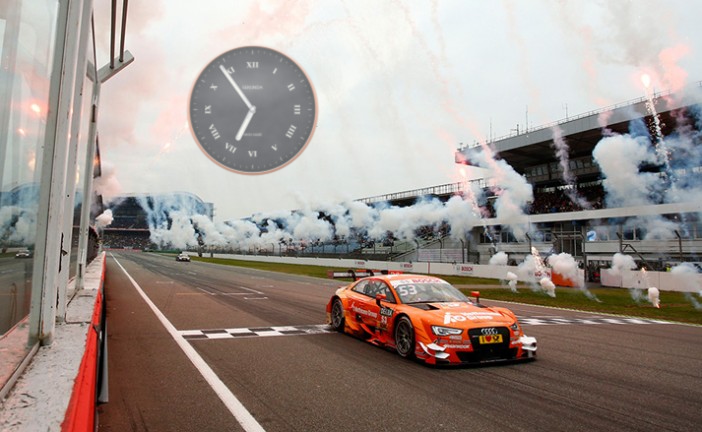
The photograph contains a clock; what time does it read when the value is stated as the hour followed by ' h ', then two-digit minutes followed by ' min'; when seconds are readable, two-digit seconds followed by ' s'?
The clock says 6 h 54 min
